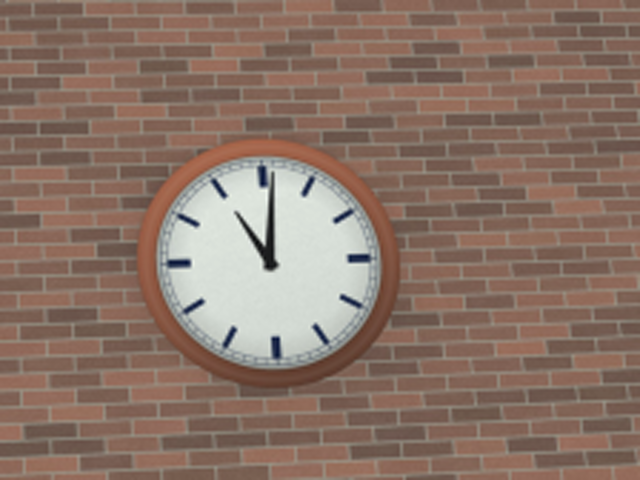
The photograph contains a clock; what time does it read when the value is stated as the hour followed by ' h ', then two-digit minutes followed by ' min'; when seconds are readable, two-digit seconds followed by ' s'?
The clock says 11 h 01 min
